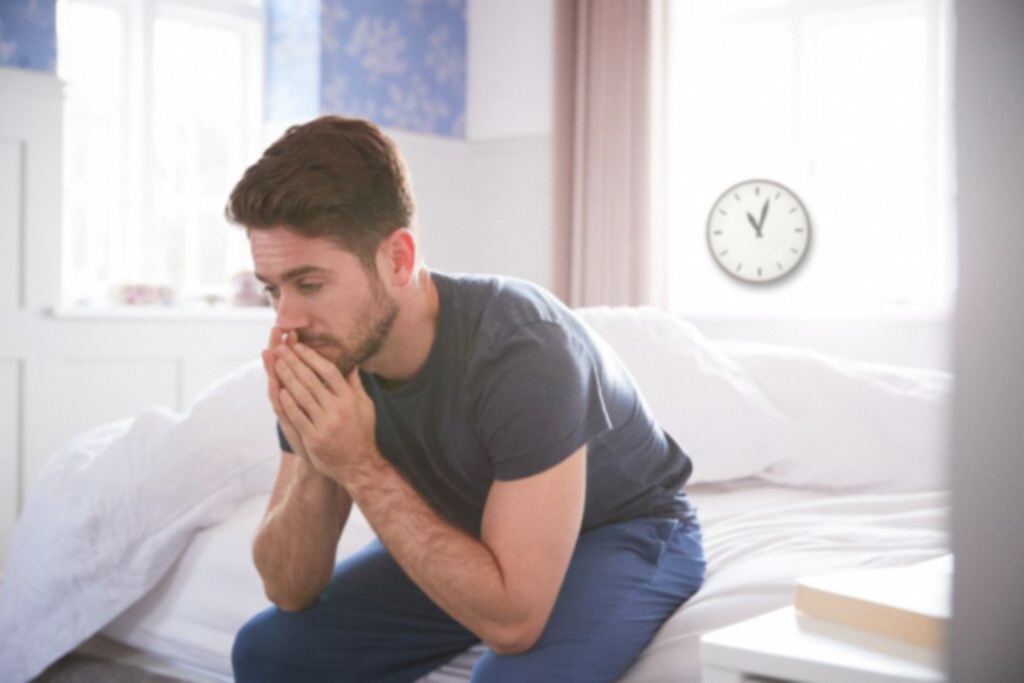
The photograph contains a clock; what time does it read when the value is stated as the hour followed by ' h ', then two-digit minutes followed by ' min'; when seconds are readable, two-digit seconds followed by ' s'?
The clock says 11 h 03 min
